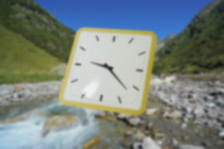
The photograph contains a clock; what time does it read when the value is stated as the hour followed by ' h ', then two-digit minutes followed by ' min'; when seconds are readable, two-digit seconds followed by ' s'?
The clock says 9 h 22 min
